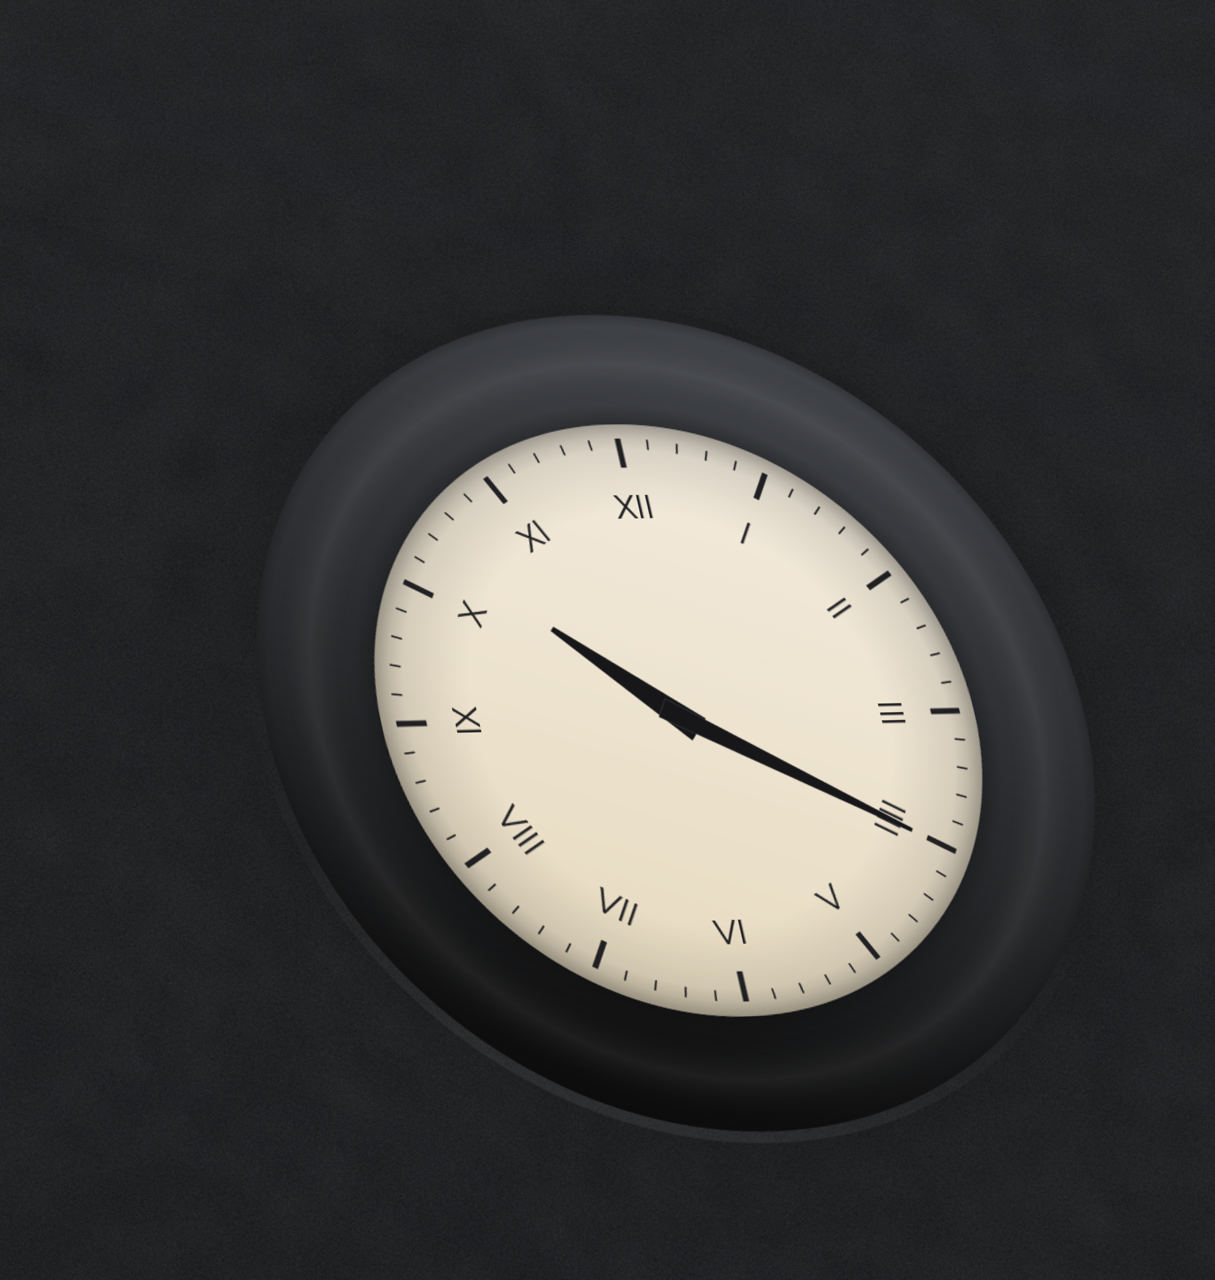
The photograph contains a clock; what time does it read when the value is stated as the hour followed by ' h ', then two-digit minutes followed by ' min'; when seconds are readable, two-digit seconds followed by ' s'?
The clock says 10 h 20 min
